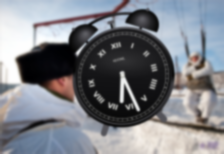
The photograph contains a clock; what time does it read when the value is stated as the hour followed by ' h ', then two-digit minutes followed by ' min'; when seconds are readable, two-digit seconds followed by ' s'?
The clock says 6 h 28 min
